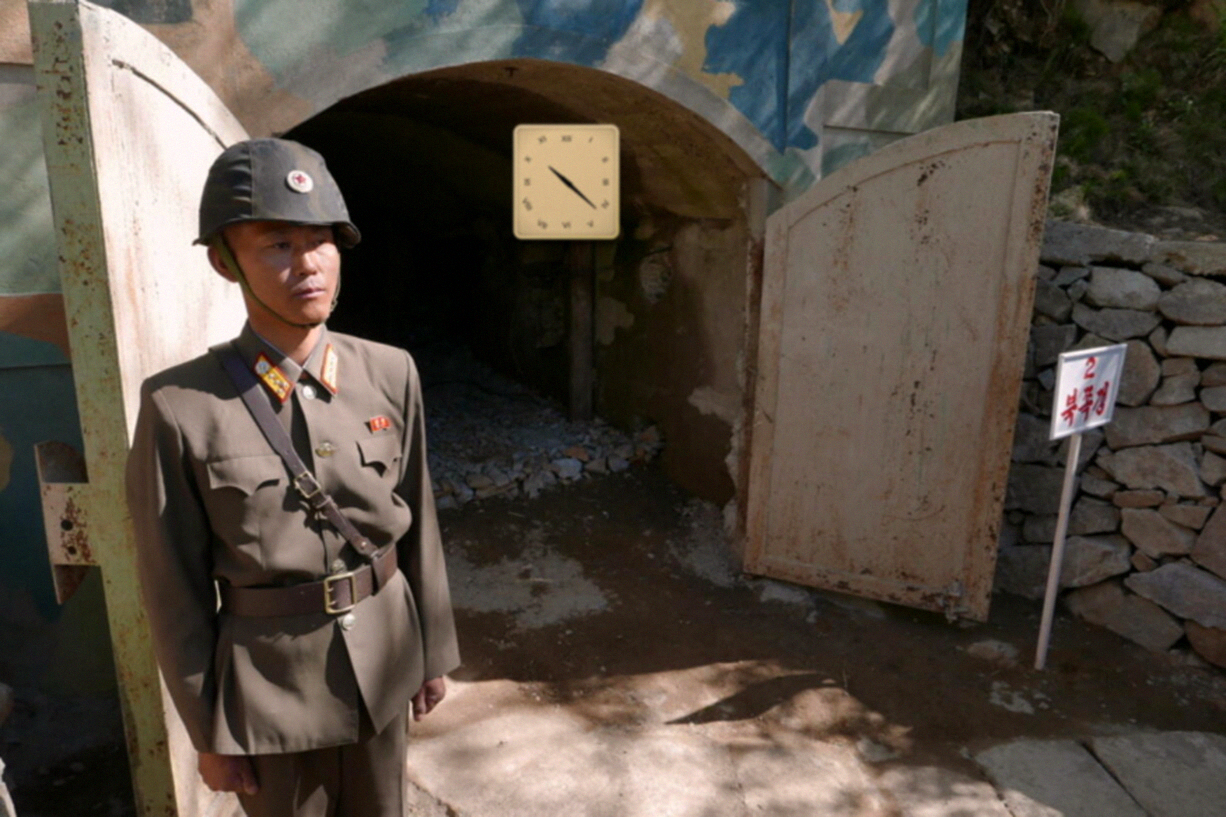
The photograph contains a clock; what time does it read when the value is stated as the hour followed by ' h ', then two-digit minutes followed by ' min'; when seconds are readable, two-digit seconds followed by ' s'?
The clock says 10 h 22 min
